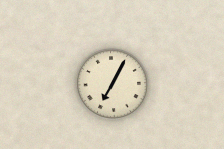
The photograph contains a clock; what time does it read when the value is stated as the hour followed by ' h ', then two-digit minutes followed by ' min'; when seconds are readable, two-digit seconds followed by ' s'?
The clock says 7 h 05 min
